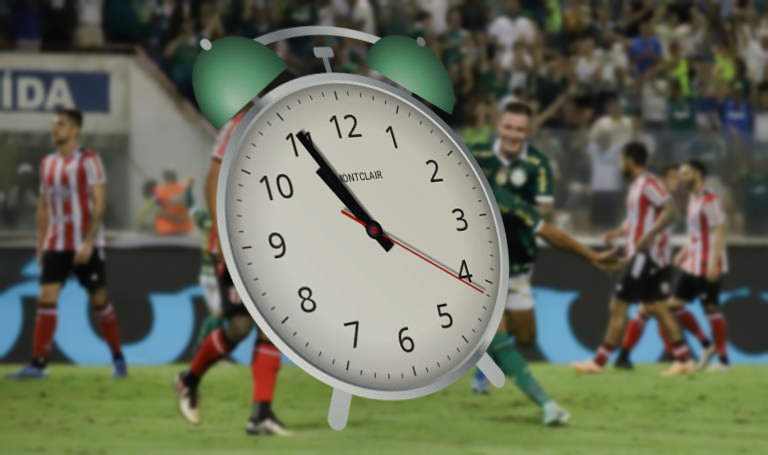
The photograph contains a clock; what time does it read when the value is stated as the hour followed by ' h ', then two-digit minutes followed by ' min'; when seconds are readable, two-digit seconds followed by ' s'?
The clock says 10 h 55 min 21 s
